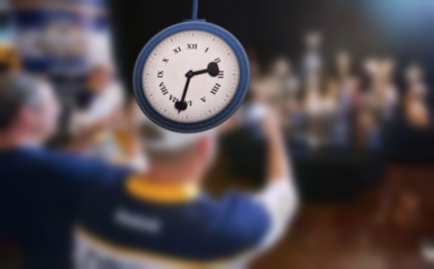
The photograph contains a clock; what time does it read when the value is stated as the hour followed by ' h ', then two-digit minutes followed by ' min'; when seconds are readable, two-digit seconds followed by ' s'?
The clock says 2 h 32 min
